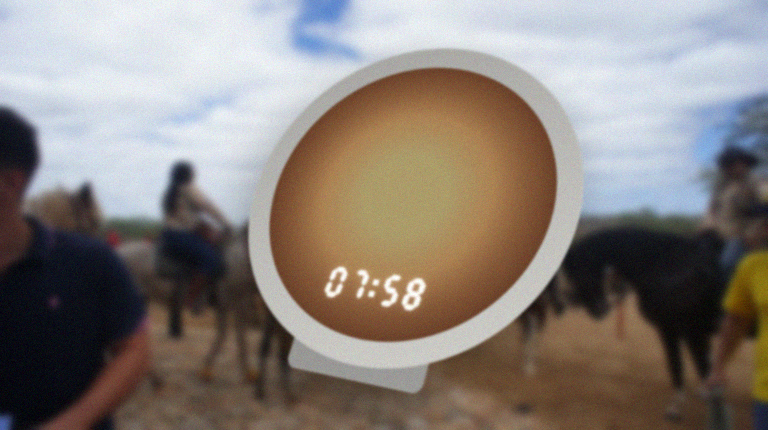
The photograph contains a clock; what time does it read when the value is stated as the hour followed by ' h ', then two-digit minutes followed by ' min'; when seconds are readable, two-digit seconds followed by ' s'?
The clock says 7 h 58 min
